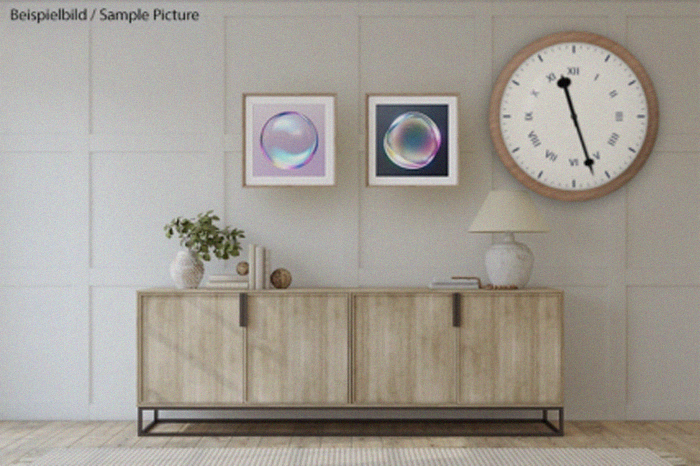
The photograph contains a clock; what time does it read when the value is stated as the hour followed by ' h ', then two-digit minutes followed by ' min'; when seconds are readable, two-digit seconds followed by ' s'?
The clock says 11 h 27 min
